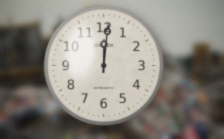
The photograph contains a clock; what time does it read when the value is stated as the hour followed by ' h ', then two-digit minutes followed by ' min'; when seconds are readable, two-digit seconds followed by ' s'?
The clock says 12 h 01 min
